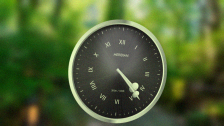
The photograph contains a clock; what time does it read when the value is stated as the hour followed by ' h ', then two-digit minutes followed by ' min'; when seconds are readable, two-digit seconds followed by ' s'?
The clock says 4 h 23 min
